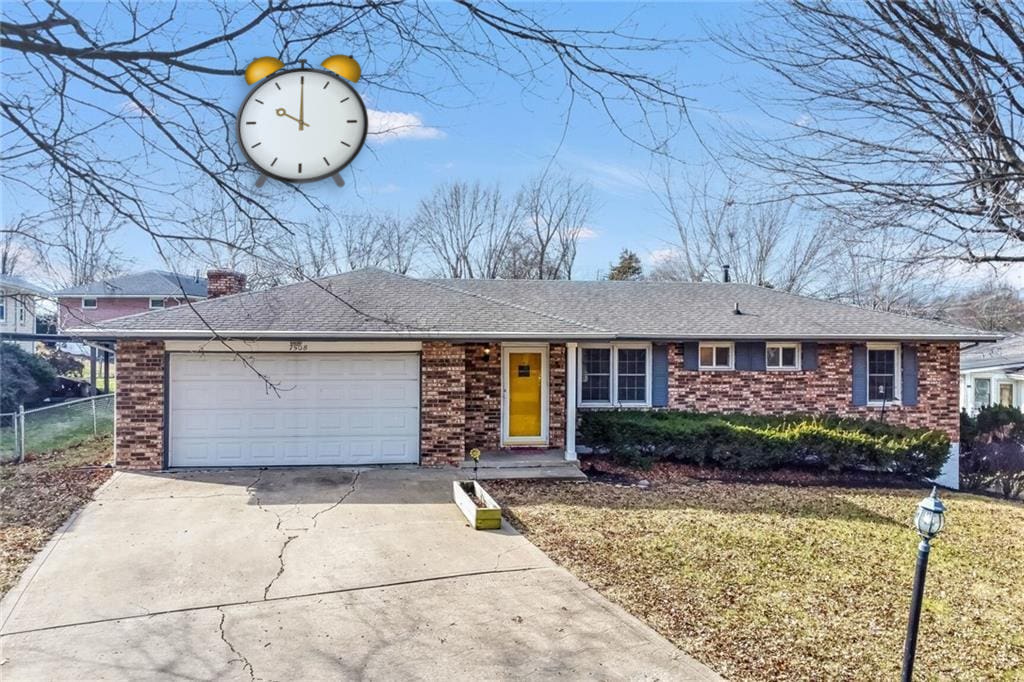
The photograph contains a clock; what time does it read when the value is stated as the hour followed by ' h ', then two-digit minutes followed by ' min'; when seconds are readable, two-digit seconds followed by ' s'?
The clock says 10 h 00 min
